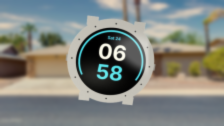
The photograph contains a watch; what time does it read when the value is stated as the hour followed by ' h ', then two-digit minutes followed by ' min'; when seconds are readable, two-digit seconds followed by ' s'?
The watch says 6 h 58 min
